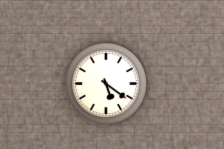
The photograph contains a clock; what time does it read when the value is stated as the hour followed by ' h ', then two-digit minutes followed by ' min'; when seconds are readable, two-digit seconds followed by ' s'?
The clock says 5 h 21 min
